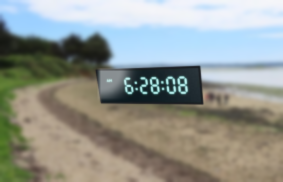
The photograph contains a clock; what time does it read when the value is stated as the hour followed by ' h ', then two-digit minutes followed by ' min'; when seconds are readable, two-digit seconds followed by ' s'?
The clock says 6 h 28 min 08 s
